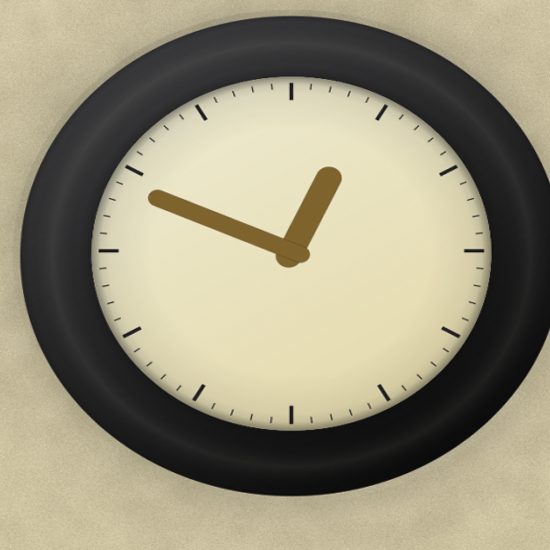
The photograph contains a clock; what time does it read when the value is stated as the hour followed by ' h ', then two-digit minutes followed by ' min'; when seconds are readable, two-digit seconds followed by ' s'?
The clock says 12 h 49 min
